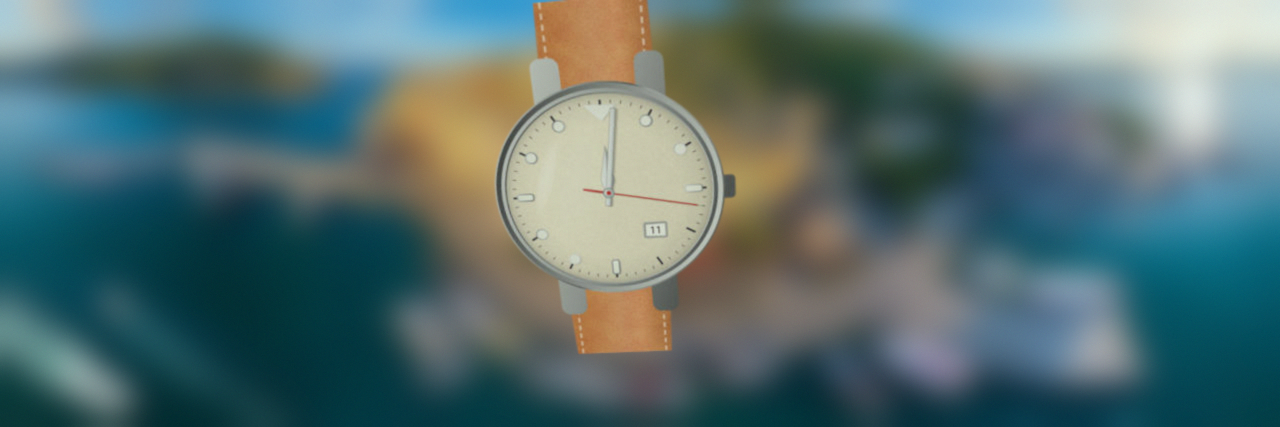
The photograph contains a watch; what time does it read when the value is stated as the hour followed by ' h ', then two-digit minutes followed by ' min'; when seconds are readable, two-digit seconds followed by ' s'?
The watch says 12 h 01 min 17 s
